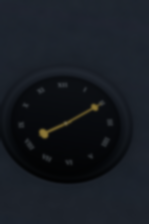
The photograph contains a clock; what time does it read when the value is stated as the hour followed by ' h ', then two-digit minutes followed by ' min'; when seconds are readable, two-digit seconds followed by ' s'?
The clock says 8 h 10 min
